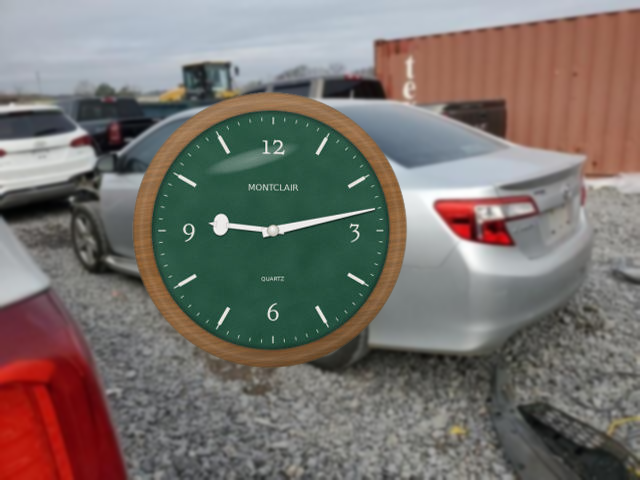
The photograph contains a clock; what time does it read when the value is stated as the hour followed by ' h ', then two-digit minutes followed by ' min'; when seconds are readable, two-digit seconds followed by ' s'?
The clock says 9 h 13 min
